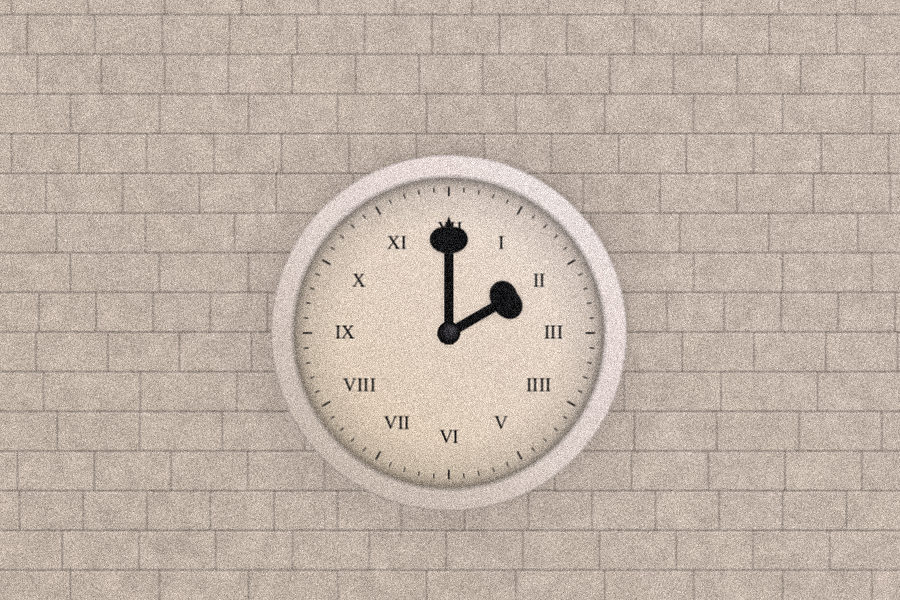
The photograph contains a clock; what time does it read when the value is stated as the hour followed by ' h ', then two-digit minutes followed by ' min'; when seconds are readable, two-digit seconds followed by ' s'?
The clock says 2 h 00 min
